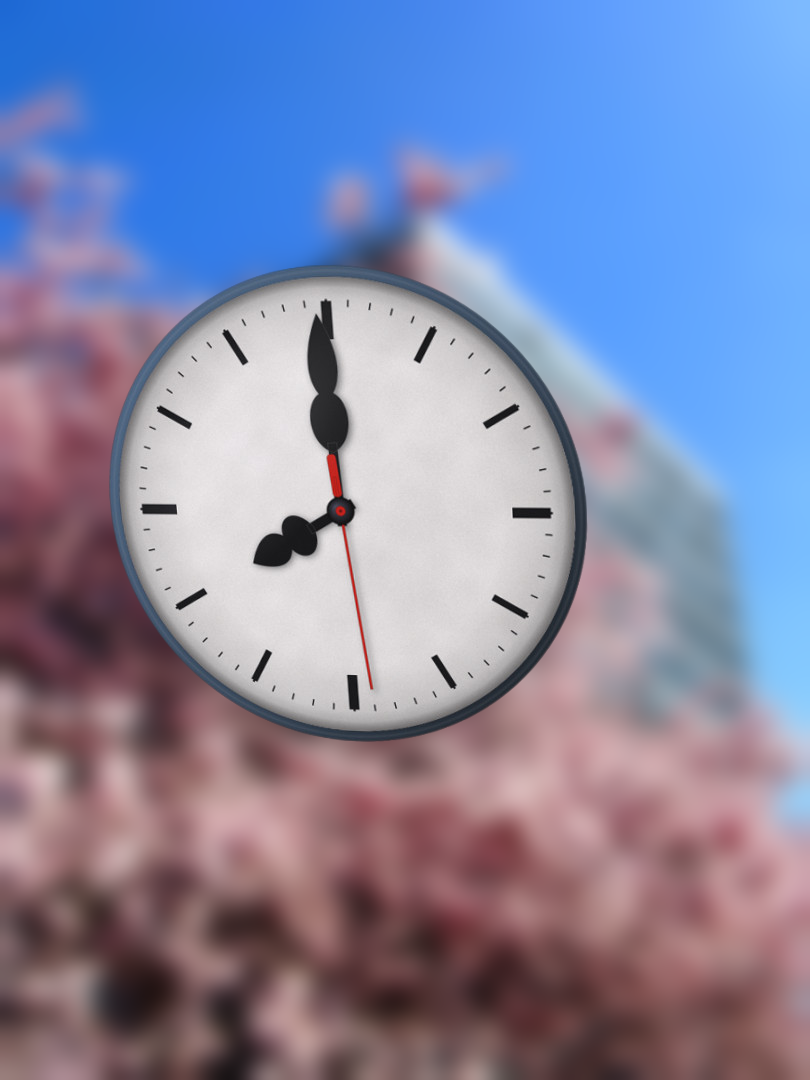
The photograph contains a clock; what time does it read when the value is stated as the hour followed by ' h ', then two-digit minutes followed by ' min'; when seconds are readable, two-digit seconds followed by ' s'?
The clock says 7 h 59 min 29 s
